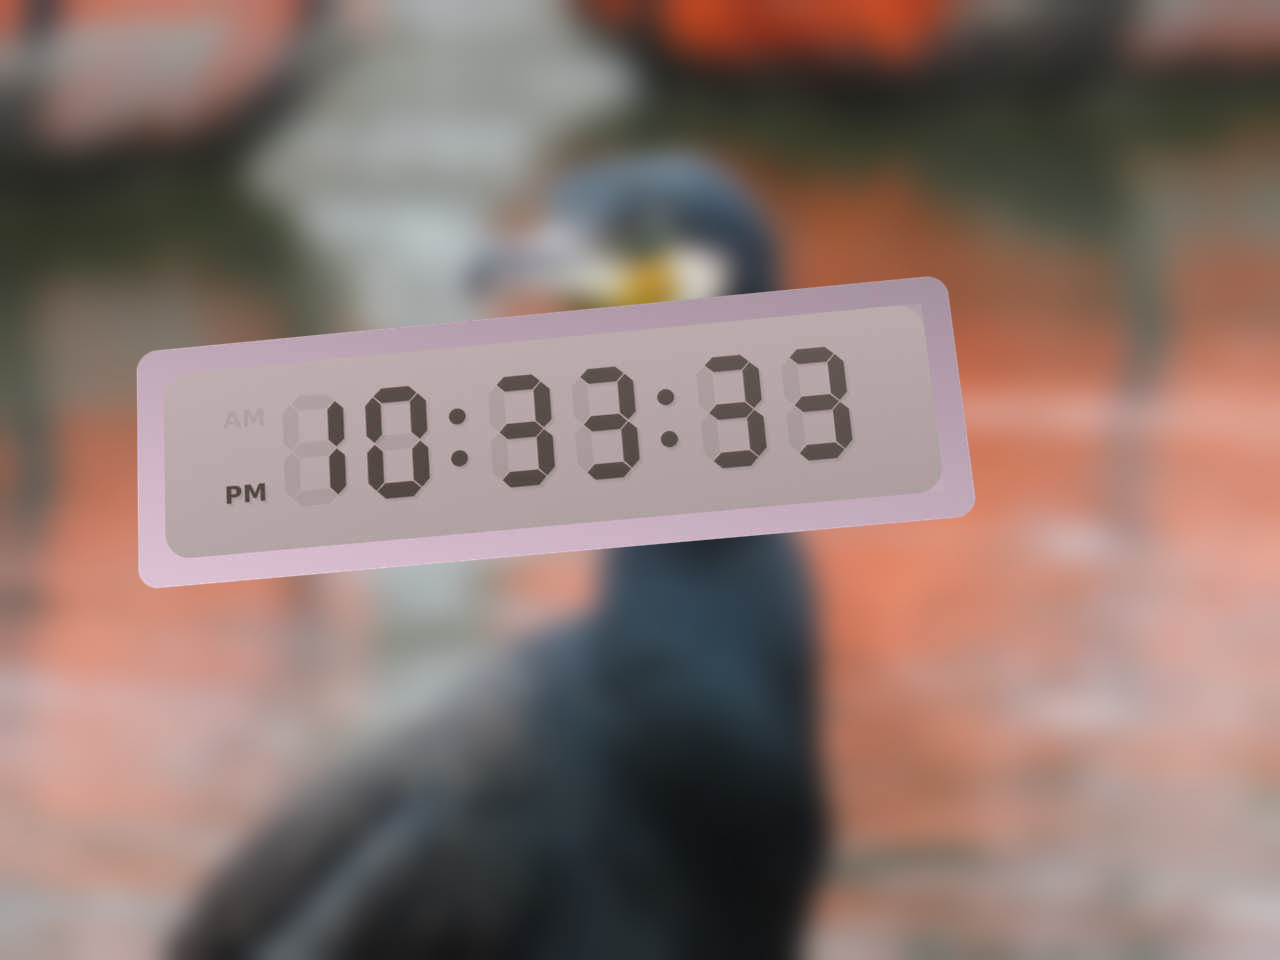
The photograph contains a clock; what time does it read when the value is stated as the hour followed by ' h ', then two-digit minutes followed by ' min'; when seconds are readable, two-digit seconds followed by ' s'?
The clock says 10 h 33 min 33 s
